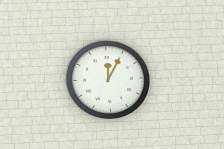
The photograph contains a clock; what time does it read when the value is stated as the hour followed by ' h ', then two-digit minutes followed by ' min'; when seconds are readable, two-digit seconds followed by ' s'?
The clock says 12 h 05 min
